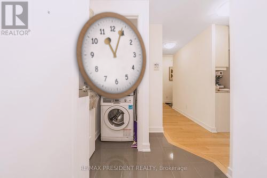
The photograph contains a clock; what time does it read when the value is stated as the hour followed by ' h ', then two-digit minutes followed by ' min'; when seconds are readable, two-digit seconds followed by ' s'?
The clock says 11 h 04 min
